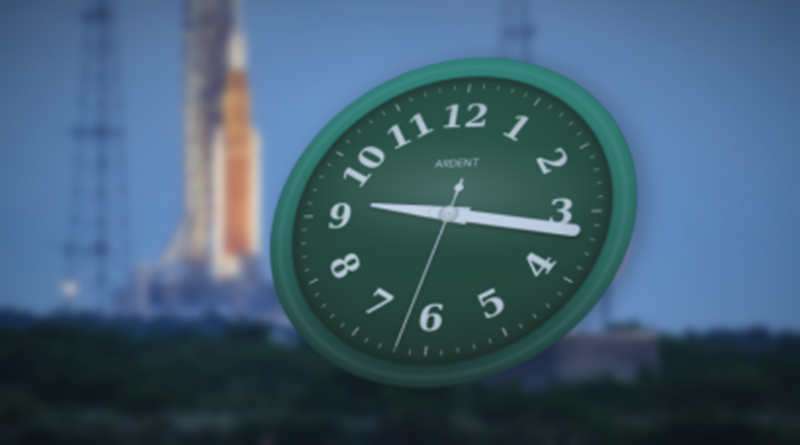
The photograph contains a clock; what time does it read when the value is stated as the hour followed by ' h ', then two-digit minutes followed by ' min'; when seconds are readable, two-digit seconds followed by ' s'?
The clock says 9 h 16 min 32 s
